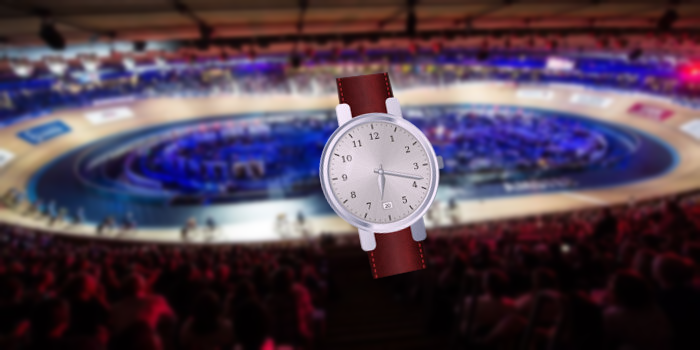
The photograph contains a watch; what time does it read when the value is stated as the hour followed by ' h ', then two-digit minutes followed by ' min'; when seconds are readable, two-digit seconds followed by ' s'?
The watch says 6 h 18 min
